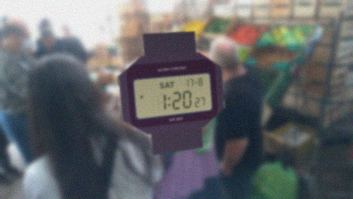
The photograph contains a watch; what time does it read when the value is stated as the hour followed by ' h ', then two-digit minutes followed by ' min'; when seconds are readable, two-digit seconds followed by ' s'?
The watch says 1 h 20 min
